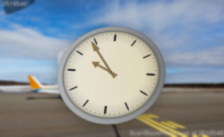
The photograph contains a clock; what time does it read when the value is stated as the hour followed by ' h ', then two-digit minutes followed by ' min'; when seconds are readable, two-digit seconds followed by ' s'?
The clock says 9 h 54 min
